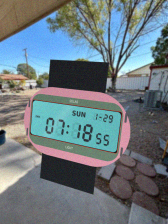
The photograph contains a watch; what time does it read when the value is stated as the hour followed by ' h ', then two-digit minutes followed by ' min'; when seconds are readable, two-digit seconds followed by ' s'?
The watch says 7 h 18 min 55 s
